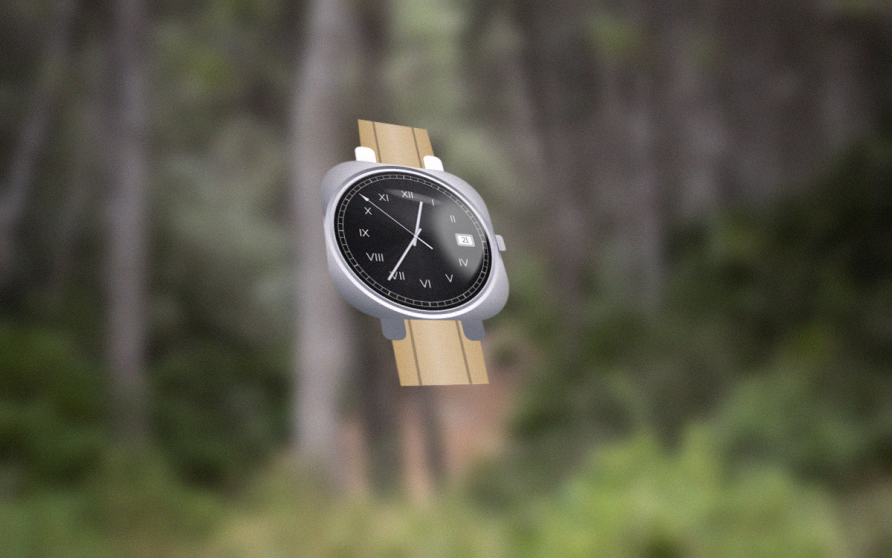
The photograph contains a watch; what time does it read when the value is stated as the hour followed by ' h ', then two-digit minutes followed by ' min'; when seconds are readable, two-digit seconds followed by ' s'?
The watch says 12 h 35 min 52 s
